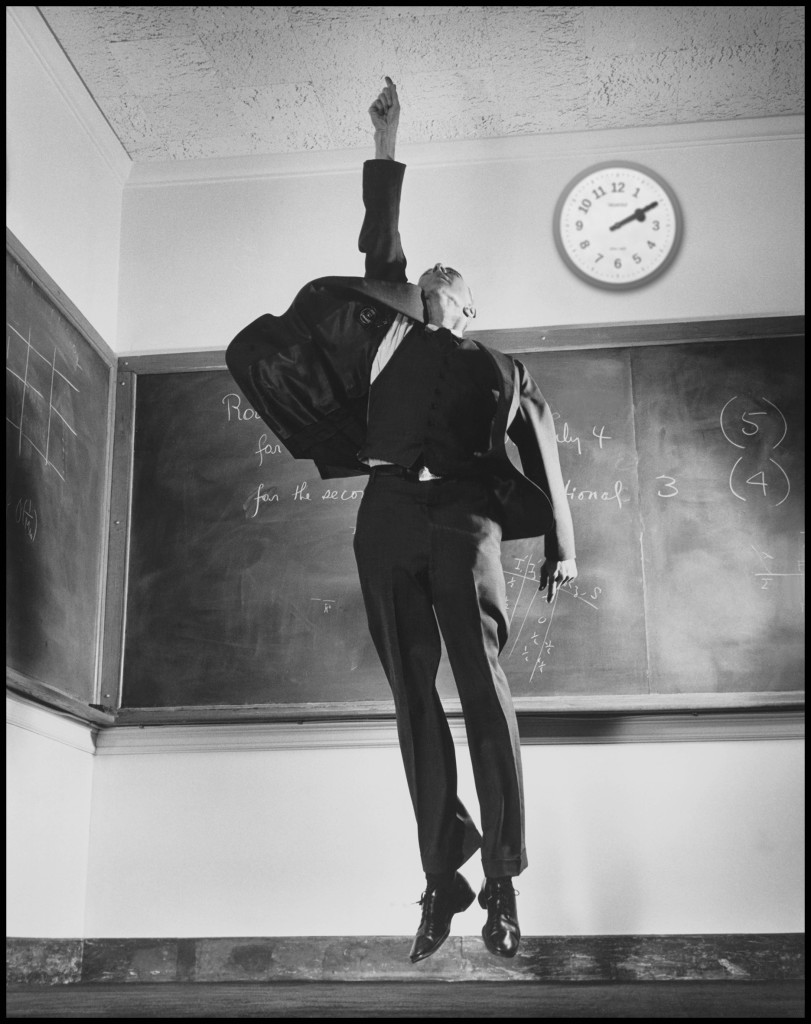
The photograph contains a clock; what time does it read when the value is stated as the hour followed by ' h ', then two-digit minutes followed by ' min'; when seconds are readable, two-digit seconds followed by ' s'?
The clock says 2 h 10 min
